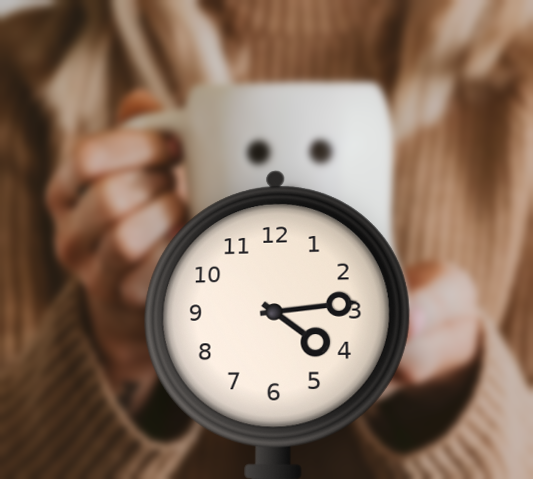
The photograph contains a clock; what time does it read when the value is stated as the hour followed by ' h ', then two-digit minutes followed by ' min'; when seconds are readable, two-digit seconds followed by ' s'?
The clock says 4 h 14 min
